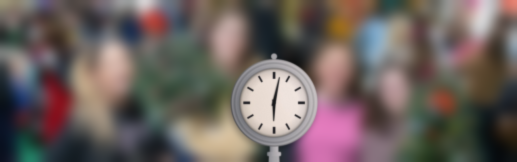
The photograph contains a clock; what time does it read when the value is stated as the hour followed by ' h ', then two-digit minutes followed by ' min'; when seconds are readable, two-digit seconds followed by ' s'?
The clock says 6 h 02 min
